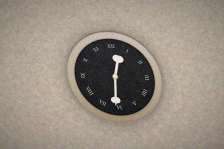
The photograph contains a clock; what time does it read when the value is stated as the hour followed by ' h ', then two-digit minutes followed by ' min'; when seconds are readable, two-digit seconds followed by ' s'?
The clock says 12 h 31 min
